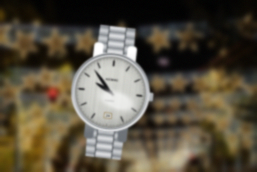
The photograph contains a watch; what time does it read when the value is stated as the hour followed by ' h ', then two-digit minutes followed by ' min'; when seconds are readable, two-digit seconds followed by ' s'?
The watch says 9 h 53 min
